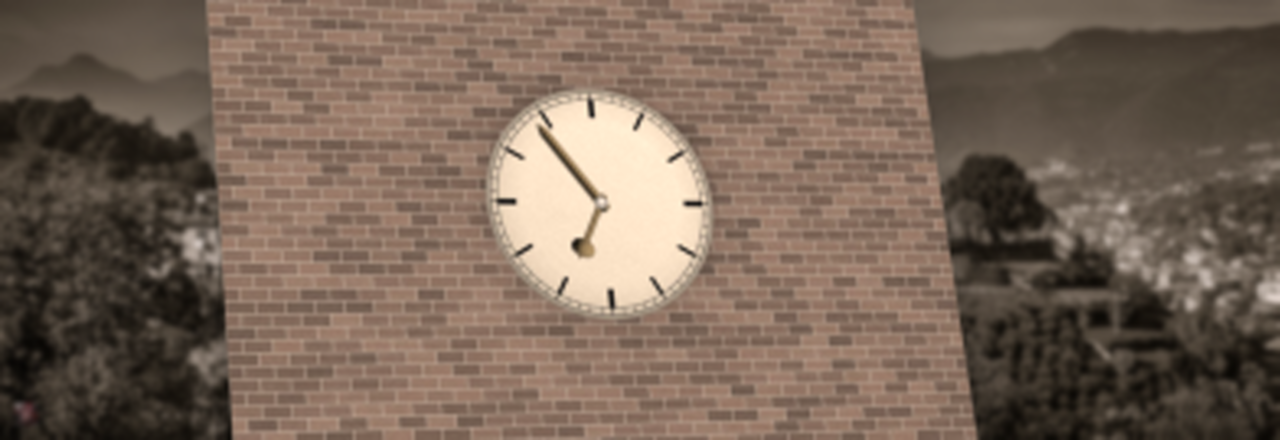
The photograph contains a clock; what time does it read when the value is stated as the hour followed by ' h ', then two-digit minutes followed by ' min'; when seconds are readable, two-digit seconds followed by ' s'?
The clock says 6 h 54 min
